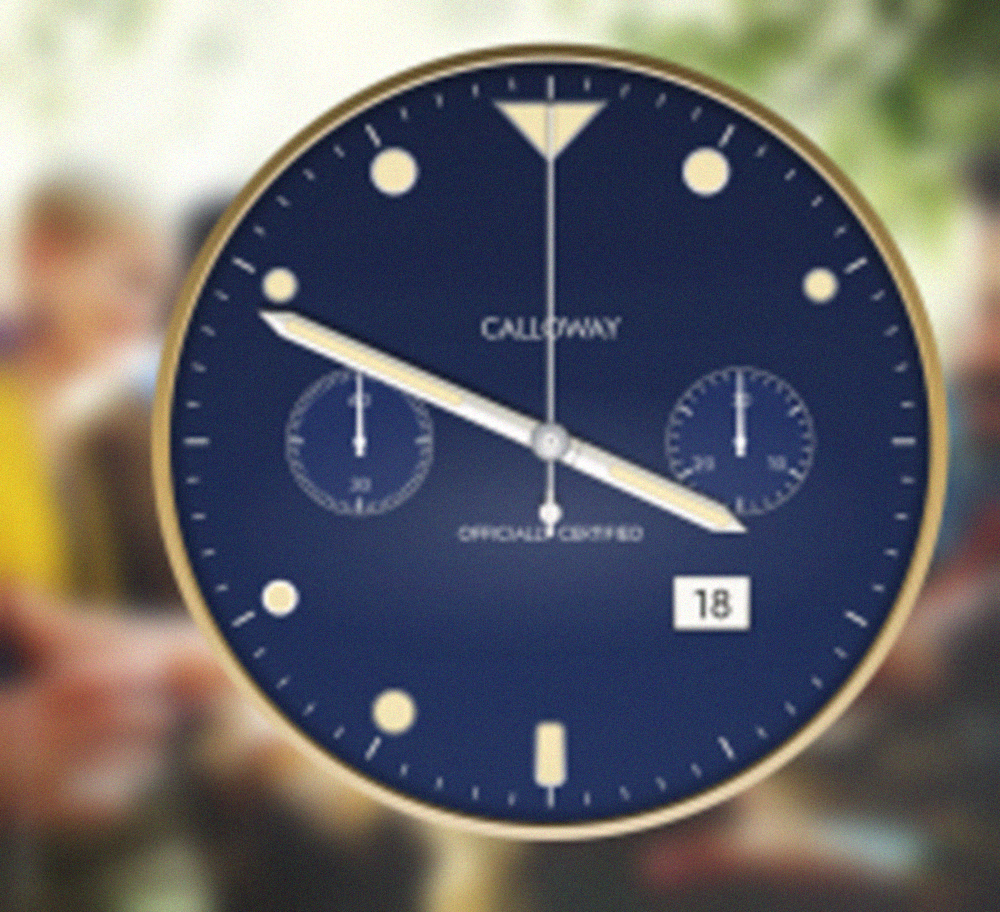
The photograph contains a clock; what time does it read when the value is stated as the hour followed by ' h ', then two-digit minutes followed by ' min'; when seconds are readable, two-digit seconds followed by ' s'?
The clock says 3 h 49 min
